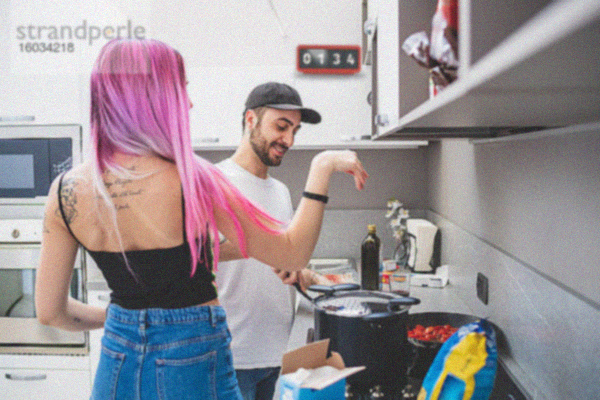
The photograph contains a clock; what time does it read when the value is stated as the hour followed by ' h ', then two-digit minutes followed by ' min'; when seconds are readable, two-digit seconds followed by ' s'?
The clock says 1 h 34 min
